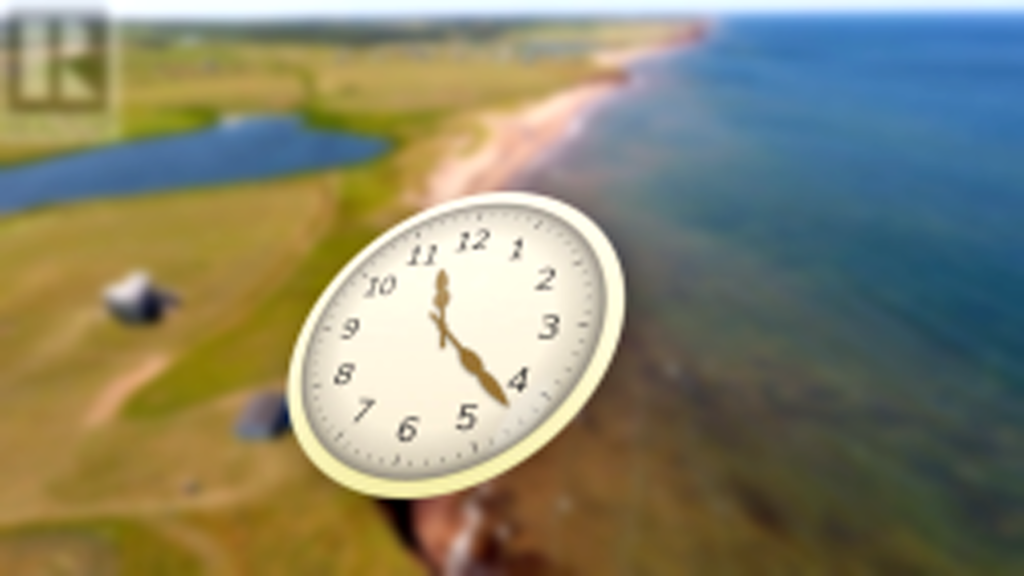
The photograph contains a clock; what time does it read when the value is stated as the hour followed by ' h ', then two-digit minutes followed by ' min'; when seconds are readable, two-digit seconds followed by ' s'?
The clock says 11 h 22 min
